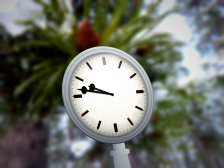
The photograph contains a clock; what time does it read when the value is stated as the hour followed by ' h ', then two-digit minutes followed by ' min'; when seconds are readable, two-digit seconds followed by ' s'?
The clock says 9 h 47 min
